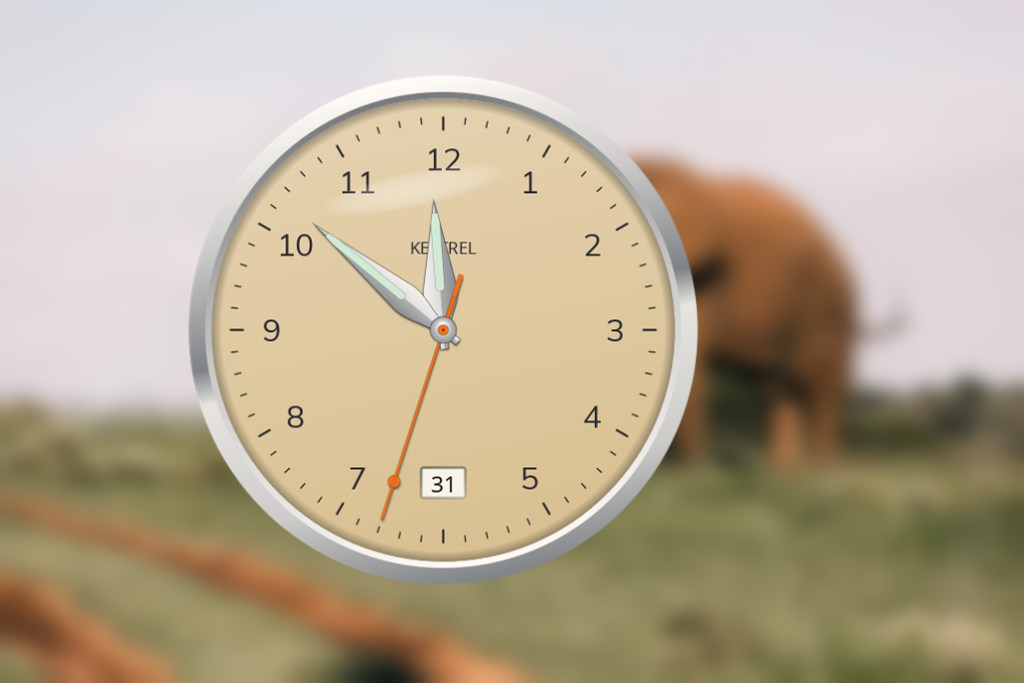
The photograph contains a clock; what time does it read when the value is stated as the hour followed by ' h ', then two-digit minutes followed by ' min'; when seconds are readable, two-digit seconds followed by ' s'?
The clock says 11 h 51 min 33 s
